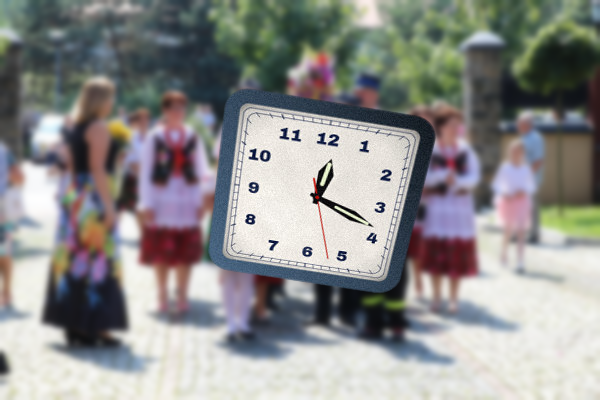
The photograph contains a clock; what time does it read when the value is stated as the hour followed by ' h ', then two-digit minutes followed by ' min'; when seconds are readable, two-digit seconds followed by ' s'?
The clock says 12 h 18 min 27 s
